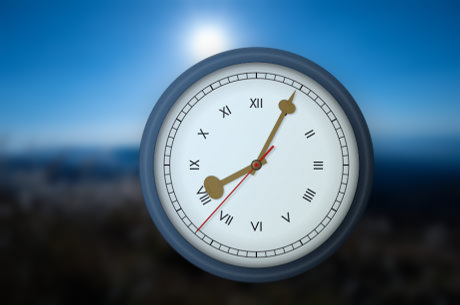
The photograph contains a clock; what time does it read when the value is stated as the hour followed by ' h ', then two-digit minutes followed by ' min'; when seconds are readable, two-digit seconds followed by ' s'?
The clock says 8 h 04 min 37 s
